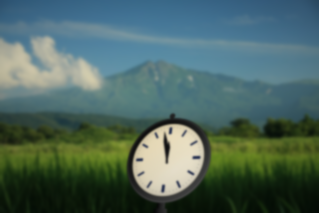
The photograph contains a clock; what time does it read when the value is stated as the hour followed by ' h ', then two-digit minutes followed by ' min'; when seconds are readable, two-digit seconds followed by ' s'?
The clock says 11 h 58 min
